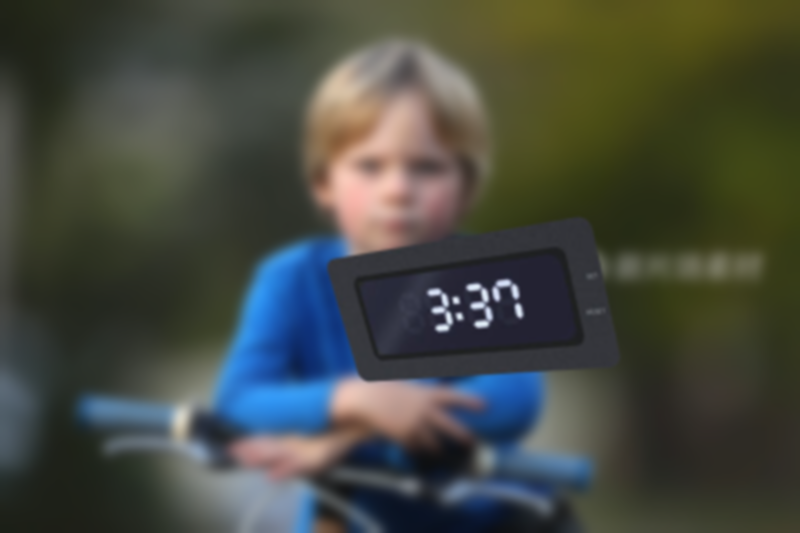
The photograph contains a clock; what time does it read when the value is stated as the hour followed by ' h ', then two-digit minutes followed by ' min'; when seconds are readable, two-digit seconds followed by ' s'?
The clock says 3 h 37 min
